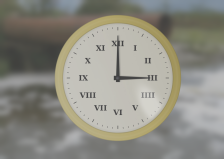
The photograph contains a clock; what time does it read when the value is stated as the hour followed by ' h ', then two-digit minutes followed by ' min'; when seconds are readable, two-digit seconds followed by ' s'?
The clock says 3 h 00 min
